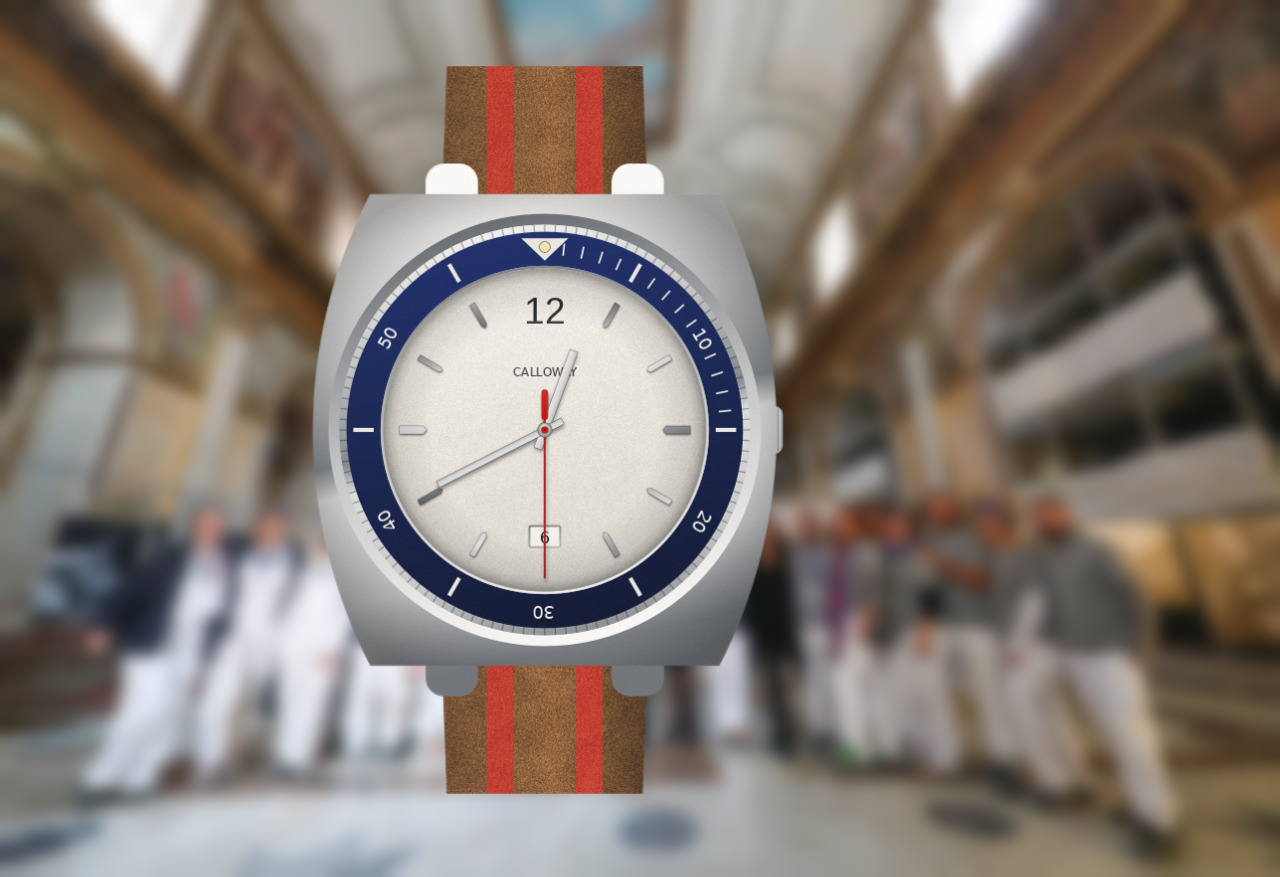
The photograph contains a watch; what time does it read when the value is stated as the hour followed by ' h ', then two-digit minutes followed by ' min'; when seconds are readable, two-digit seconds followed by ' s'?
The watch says 12 h 40 min 30 s
